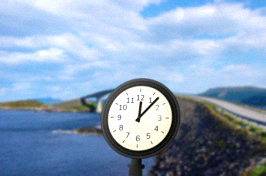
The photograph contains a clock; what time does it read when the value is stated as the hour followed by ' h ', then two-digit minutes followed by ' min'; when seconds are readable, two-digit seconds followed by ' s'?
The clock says 12 h 07 min
